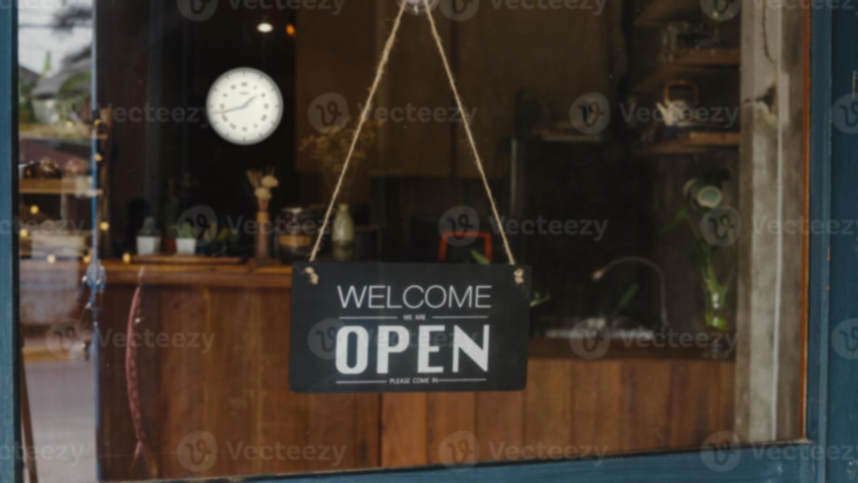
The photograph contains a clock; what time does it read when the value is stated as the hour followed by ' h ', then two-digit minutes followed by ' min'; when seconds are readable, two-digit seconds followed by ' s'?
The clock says 1 h 43 min
